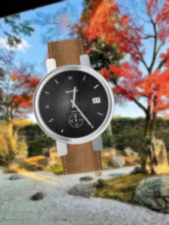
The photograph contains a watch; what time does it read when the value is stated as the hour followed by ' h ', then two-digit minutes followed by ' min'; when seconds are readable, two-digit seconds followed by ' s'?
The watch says 12 h 25 min
